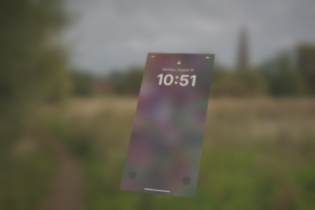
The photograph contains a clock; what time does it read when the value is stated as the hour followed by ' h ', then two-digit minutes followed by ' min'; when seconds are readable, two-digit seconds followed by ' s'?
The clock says 10 h 51 min
